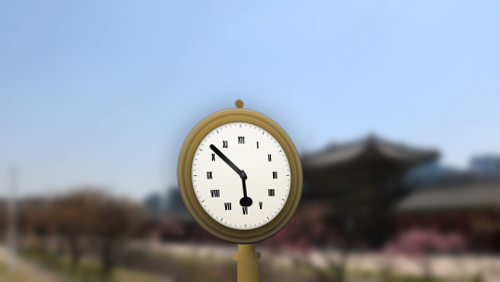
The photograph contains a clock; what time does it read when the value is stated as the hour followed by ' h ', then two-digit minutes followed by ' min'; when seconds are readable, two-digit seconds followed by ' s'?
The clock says 5 h 52 min
